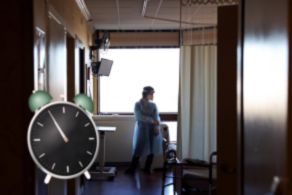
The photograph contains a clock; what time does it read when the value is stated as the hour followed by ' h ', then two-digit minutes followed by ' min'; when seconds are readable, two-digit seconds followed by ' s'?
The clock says 10 h 55 min
